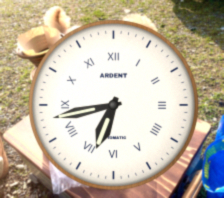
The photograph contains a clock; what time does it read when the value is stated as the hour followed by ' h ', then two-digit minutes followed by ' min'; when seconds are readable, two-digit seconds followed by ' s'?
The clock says 6 h 43 min
